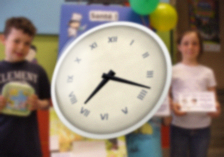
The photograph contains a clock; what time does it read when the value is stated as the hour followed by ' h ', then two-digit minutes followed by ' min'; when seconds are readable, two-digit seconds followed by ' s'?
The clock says 7 h 18 min
